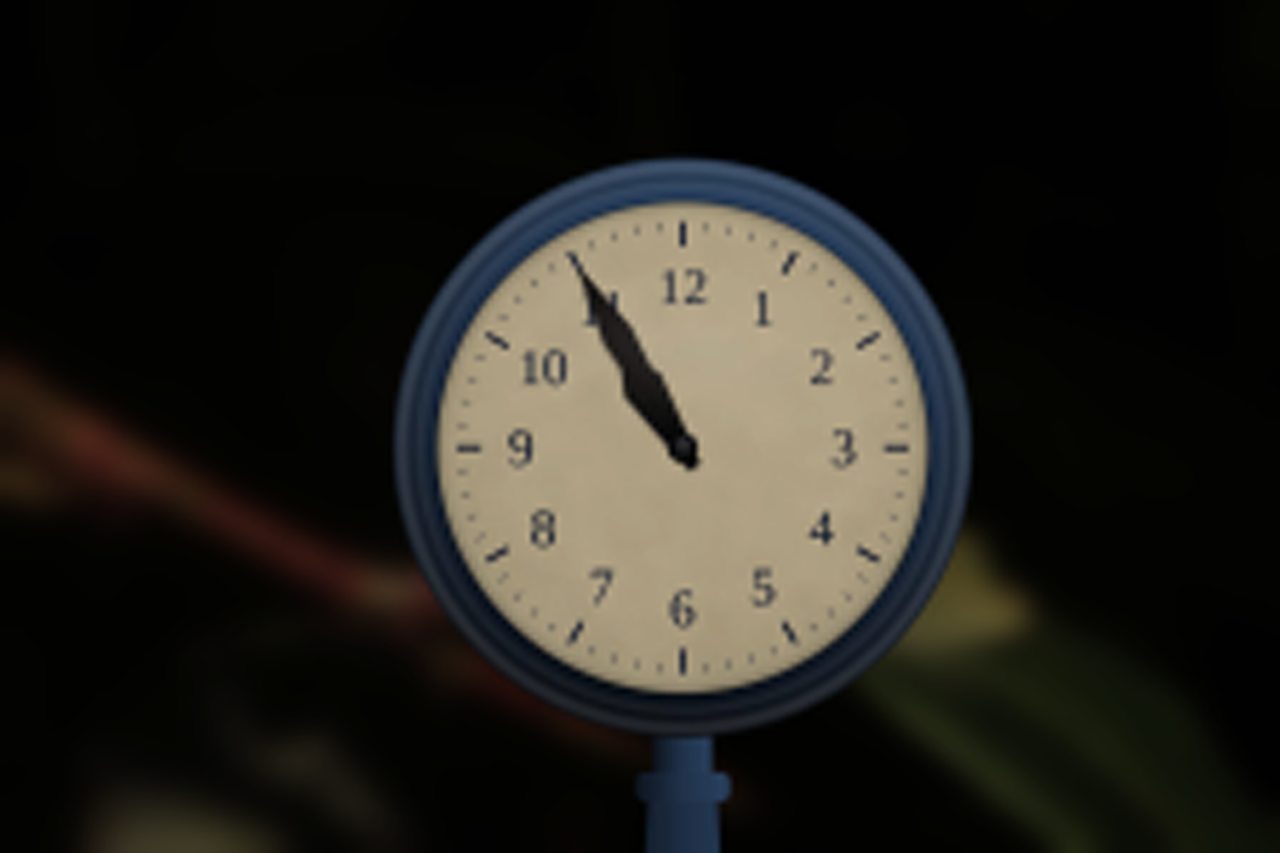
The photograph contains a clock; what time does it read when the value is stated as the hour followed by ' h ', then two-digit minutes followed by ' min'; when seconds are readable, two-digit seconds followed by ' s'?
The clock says 10 h 55 min
